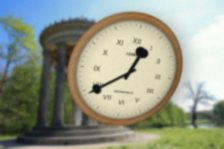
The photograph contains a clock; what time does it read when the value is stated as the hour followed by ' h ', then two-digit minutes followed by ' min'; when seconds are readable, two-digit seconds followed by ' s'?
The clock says 12 h 39 min
